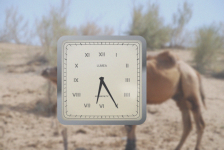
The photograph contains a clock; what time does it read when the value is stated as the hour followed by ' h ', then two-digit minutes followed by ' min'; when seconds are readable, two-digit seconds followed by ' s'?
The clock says 6 h 25 min
